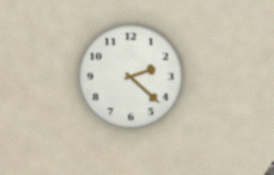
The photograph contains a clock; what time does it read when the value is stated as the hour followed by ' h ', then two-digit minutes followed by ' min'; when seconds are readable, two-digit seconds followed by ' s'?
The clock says 2 h 22 min
